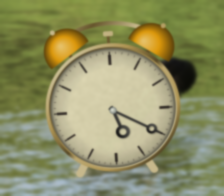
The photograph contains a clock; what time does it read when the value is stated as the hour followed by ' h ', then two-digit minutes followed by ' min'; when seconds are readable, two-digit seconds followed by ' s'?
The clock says 5 h 20 min
